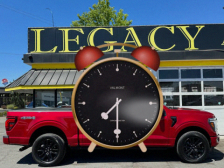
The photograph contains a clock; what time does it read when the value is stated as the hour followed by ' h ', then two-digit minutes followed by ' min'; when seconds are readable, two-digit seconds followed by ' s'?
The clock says 7 h 30 min
